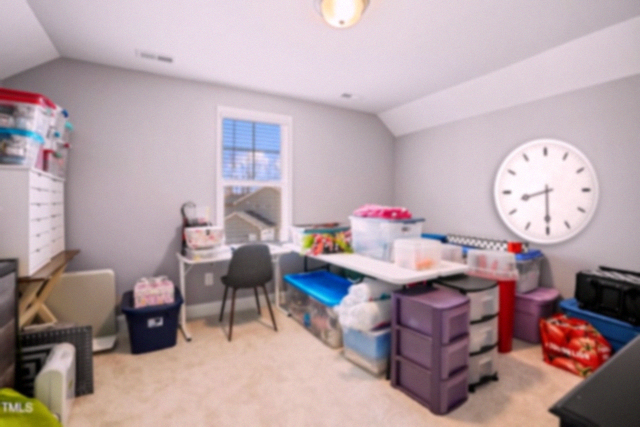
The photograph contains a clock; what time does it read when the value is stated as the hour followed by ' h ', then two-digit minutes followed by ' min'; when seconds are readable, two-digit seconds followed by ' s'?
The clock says 8 h 30 min
